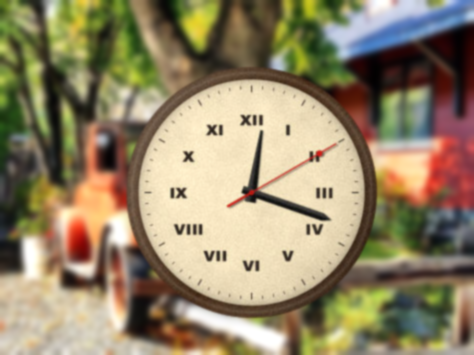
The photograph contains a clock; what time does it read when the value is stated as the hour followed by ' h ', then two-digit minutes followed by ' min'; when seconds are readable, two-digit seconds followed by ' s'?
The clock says 12 h 18 min 10 s
